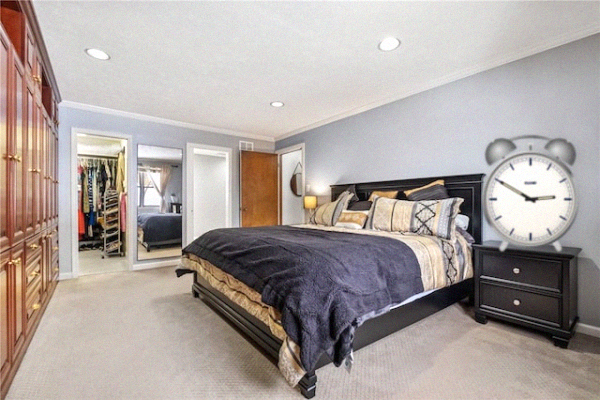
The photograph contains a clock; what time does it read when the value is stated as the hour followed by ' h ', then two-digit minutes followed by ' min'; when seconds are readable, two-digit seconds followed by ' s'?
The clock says 2 h 50 min
